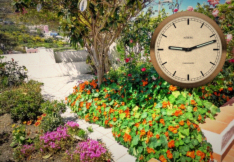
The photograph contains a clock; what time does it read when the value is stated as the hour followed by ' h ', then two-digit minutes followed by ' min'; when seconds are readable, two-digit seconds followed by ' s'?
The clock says 9 h 12 min
